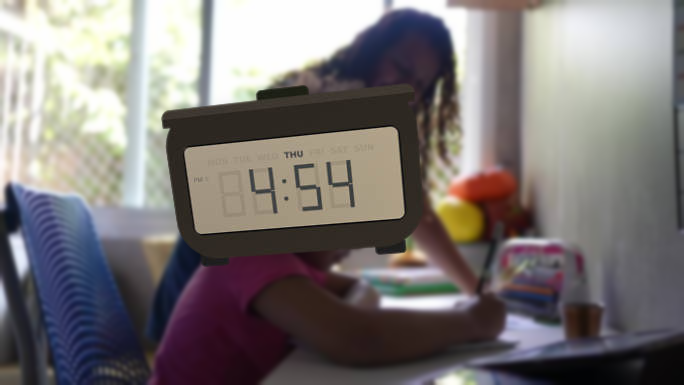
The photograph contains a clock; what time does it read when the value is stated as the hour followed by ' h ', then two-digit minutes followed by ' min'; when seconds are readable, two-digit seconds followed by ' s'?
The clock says 4 h 54 min
